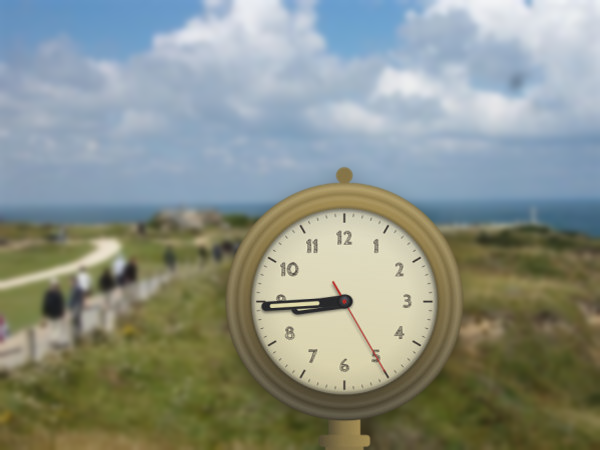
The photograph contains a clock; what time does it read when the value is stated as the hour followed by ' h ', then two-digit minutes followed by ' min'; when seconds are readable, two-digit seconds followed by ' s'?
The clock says 8 h 44 min 25 s
